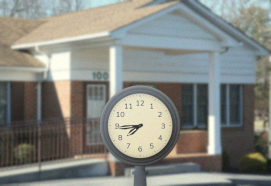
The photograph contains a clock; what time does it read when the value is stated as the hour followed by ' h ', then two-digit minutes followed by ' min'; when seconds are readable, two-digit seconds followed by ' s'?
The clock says 7 h 44 min
